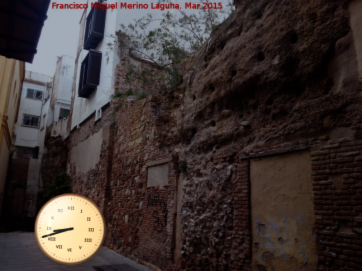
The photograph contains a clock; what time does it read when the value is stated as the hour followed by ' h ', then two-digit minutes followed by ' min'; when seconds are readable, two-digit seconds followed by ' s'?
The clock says 8 h 42 min
